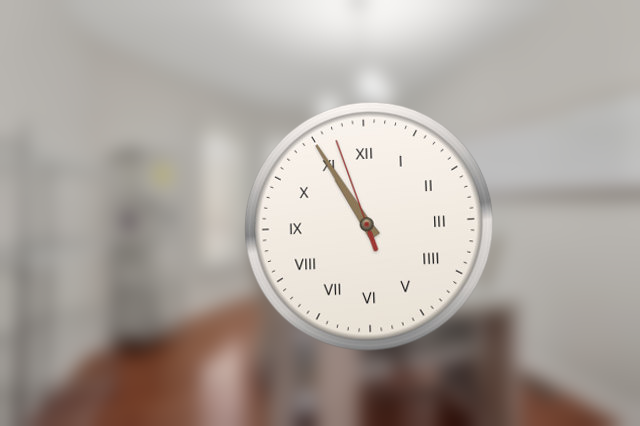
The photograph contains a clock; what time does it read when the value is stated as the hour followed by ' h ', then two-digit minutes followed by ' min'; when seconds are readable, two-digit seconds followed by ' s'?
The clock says 10 h 54 min 57 s
